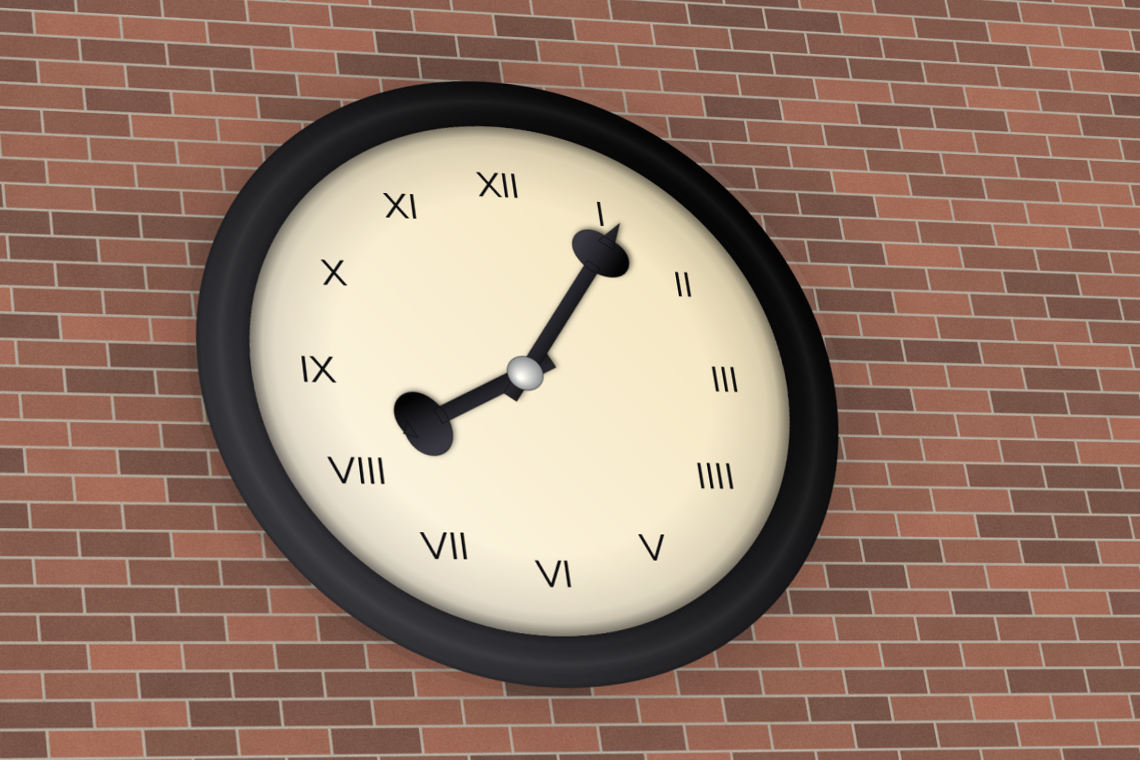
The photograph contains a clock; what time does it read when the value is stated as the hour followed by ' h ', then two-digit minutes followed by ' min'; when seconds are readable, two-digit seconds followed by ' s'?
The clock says 8 h 06 min
